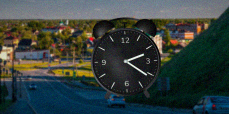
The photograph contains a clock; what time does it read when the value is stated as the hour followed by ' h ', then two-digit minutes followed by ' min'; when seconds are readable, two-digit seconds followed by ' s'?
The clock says 2 h 21 min
